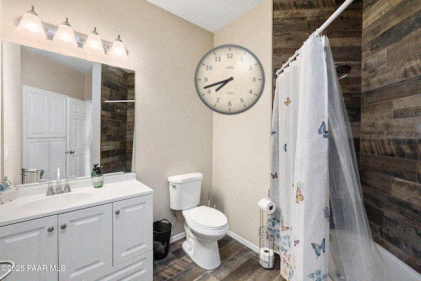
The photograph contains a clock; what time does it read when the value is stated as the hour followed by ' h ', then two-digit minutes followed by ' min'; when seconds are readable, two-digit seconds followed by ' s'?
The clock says 7 h 42 min
